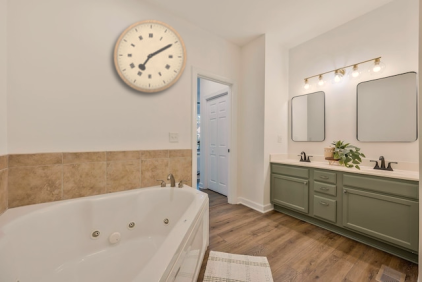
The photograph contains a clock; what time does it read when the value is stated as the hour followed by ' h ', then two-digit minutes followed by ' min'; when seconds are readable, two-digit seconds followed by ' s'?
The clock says 7 h 10 min
